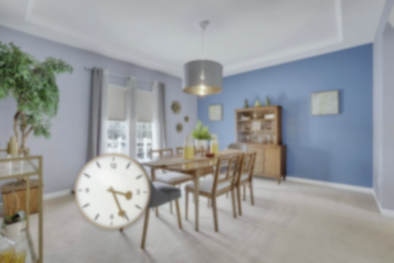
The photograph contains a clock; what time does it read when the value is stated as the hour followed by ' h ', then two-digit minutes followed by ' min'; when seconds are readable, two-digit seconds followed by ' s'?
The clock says 3 h 26 min
